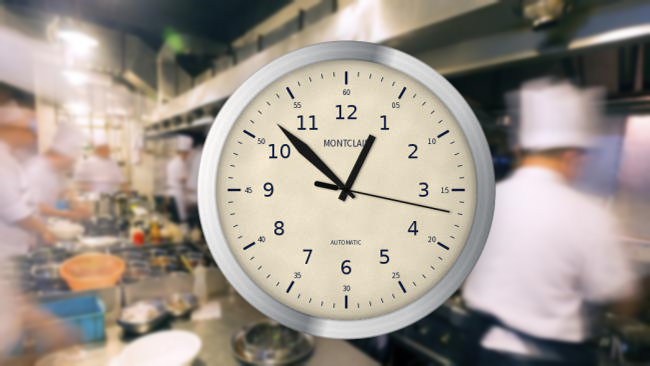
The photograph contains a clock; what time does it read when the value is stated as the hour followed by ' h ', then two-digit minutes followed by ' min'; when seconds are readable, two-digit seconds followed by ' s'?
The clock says 12 h 52 min 17 s
